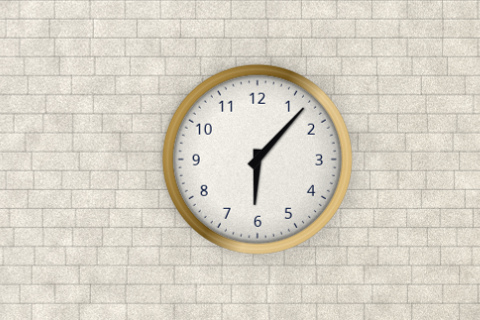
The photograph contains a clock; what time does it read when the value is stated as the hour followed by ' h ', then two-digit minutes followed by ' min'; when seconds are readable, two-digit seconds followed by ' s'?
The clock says 6 h 07 min
